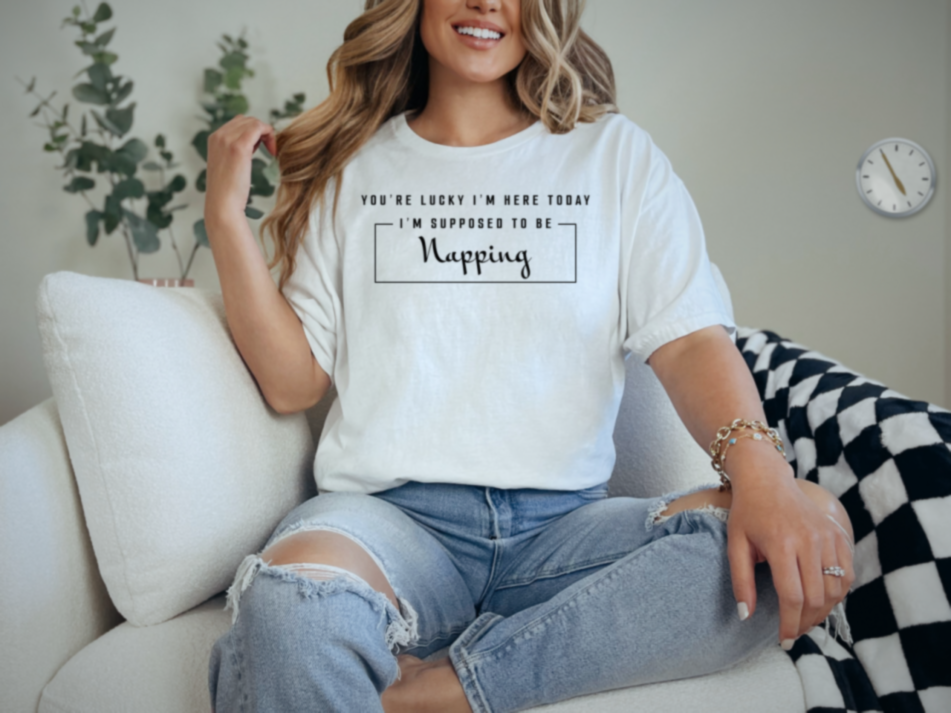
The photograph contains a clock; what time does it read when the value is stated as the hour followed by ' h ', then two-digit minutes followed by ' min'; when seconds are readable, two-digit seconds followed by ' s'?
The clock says 4 h 55 min
